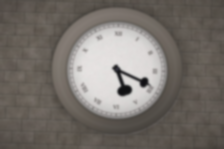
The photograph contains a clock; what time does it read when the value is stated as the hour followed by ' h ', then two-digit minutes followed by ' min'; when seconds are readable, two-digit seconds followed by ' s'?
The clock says 5 h 19 min
